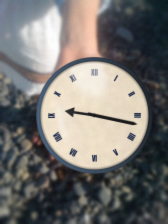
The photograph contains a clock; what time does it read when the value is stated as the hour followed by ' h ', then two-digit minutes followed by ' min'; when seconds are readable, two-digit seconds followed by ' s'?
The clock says 9 h 17 min
